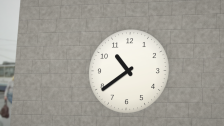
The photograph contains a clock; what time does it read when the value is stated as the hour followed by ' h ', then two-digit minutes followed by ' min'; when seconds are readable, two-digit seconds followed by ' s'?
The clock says 10 h 39 min
